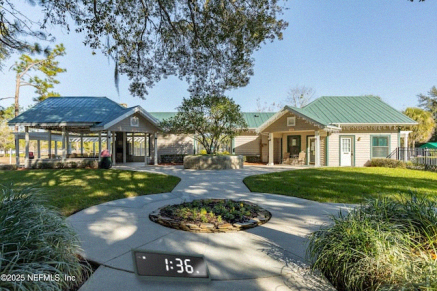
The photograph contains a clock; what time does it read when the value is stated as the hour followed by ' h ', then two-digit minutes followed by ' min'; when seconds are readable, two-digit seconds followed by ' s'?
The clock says 1 h 36 min
